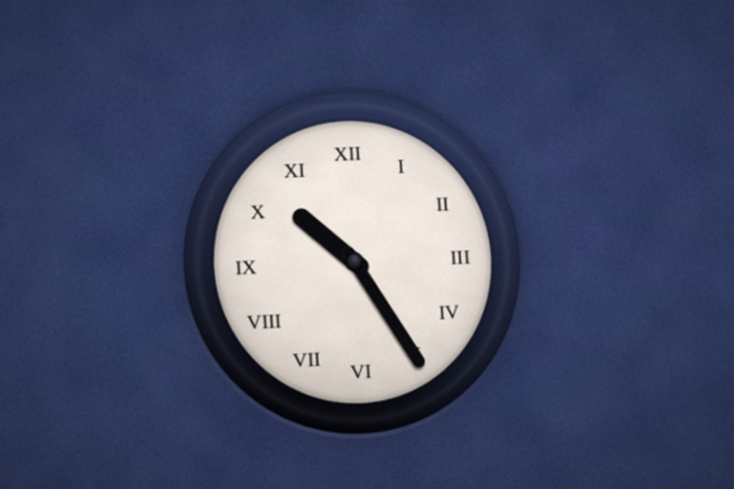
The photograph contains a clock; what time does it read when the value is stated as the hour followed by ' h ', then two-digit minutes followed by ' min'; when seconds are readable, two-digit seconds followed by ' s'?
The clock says 10 h 25 min
